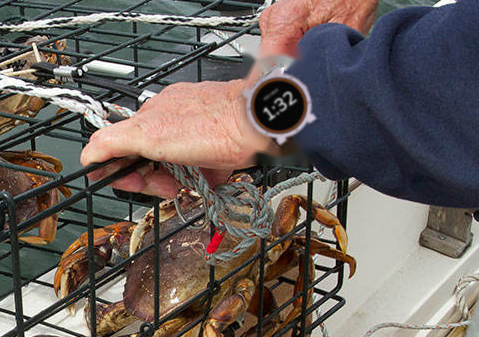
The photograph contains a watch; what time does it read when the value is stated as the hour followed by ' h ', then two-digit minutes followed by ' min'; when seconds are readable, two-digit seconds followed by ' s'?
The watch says 1 h 32 min
